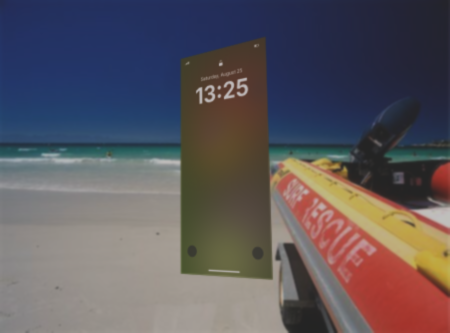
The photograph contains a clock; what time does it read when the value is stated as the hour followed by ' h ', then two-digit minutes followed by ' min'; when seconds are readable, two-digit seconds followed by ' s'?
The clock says 13 h 25 min
